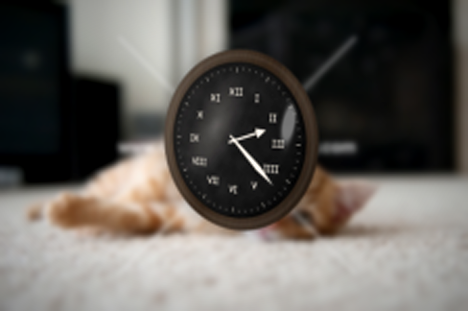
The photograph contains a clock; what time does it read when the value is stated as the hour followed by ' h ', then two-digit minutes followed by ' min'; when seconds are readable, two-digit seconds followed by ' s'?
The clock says 2 h 22 min
